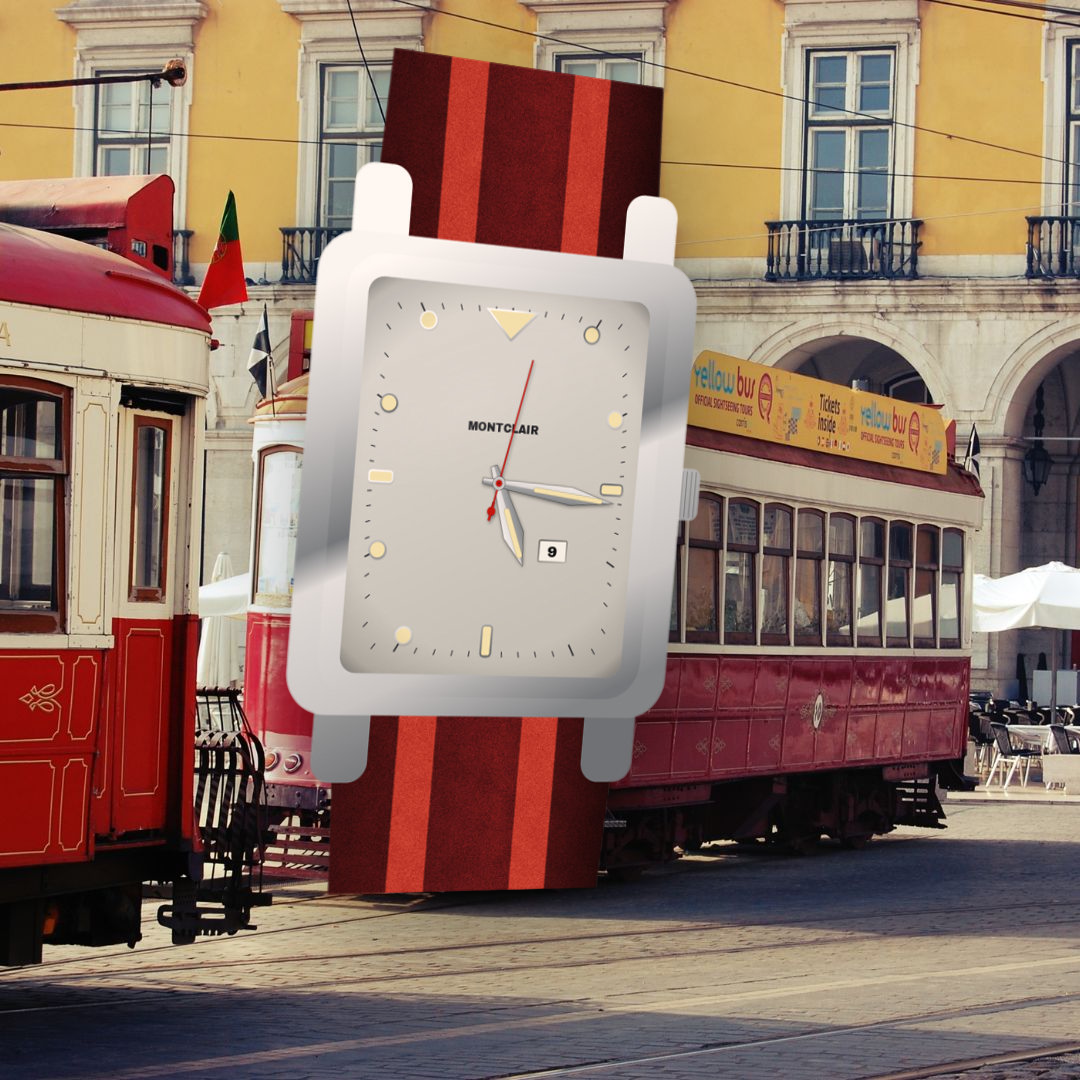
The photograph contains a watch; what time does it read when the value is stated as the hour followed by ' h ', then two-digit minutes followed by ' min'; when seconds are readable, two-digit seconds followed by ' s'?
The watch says 5 h 16 min 02 s
